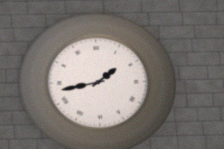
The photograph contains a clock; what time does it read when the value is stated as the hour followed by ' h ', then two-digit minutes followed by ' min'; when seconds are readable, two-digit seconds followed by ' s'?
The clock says 1 h 43 min
